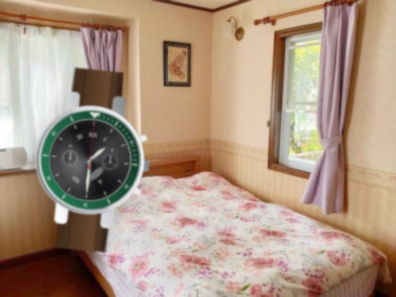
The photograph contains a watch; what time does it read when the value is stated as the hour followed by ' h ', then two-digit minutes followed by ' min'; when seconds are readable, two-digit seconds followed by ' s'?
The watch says 1 h 30 min
